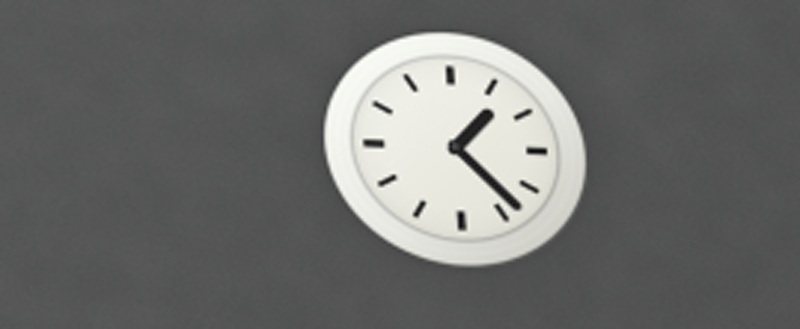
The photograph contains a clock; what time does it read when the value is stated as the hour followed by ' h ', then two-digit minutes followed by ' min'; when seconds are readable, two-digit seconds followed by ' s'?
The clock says 1 h 23 min
